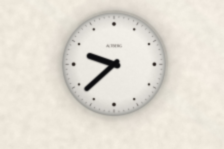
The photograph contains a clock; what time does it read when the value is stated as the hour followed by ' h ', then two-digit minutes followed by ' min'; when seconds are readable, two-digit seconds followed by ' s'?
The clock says 9 h 38 min
